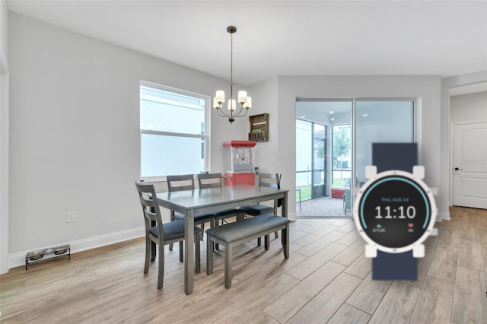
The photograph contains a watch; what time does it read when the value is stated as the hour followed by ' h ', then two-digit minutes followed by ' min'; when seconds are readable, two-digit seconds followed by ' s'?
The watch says 11 h 10 min
